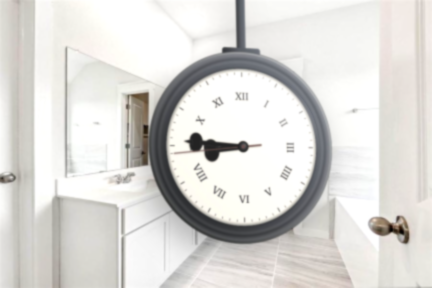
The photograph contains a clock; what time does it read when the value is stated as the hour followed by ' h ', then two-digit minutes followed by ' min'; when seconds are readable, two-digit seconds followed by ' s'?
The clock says 8 h 45 min 44 s
